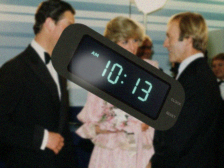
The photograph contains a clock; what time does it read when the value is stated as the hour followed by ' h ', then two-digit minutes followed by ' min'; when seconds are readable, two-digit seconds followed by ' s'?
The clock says 10 h 13 min
